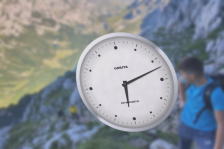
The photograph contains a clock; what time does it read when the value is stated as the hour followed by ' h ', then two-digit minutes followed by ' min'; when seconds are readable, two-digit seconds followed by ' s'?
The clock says 6 h 12 min
